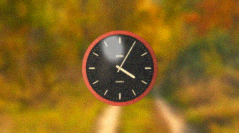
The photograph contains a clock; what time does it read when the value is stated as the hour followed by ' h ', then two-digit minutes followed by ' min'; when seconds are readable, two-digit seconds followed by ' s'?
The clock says 4 h 05 min
